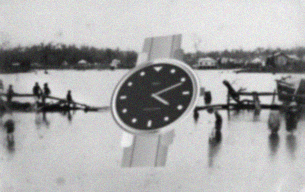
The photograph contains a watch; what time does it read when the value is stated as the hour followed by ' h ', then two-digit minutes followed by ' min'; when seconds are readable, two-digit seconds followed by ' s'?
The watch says 4 h 11 min
